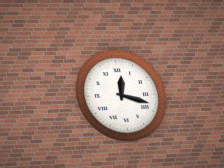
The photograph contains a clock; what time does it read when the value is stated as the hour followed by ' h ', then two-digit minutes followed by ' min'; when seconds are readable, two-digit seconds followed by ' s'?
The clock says 12 h 18 min
